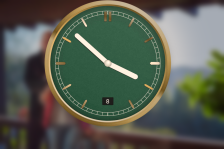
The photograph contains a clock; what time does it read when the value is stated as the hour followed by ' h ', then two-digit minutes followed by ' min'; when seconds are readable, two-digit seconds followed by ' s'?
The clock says 3 h 52 min
